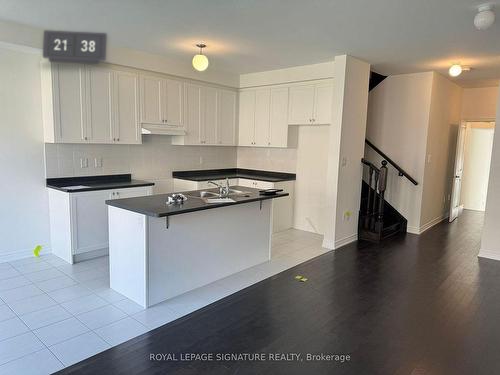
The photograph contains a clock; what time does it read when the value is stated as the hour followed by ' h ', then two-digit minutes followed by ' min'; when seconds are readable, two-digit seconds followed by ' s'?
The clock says 21 h 38 min
